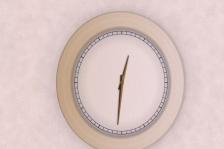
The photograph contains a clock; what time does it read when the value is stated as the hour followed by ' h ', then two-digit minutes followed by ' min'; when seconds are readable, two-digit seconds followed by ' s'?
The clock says 12 h 31 min
